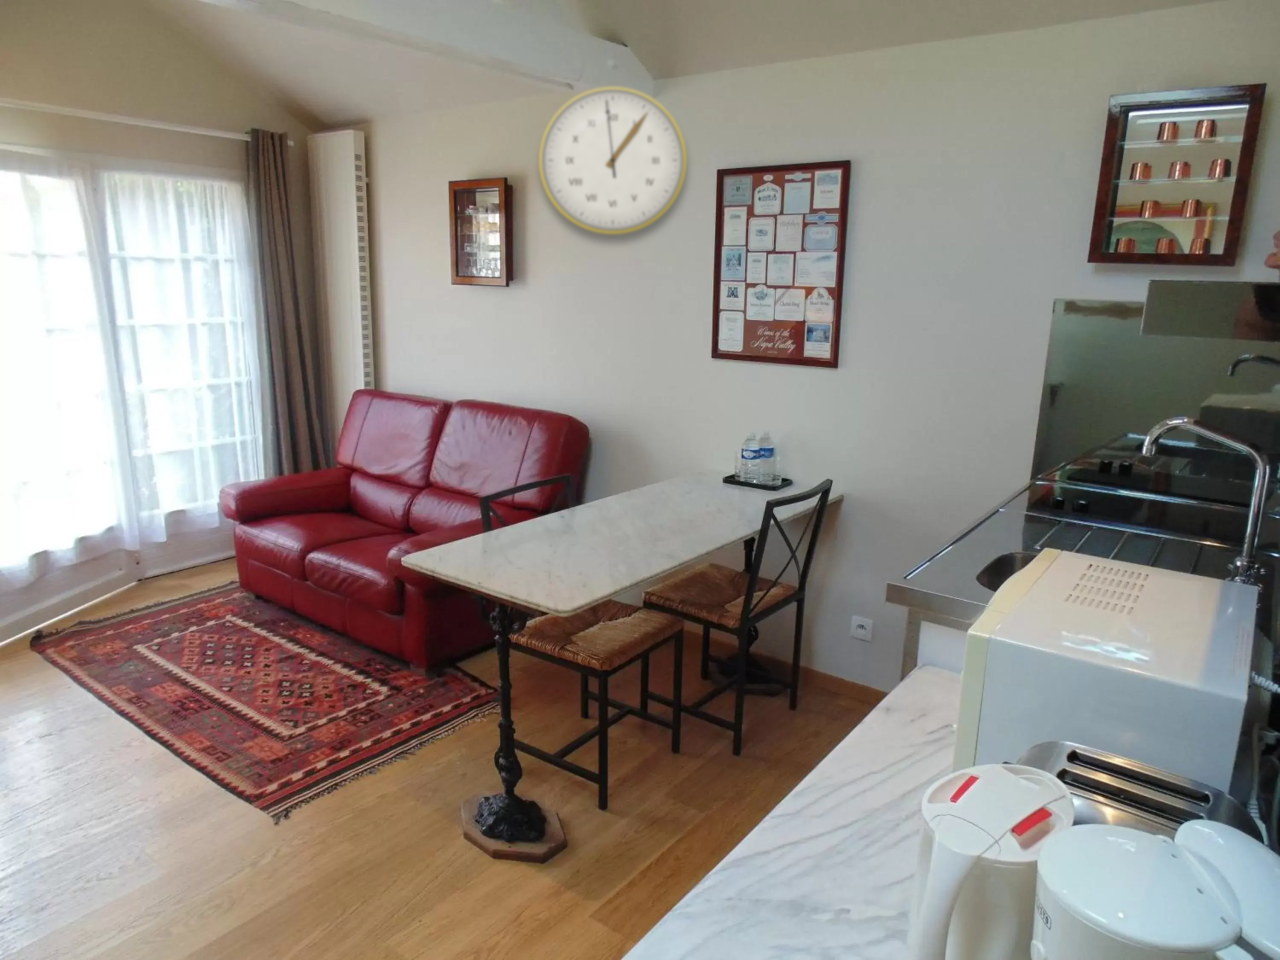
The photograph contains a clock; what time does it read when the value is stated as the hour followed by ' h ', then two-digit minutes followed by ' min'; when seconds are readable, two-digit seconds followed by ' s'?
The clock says 1 h 05 min 59 s
